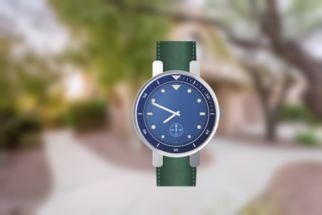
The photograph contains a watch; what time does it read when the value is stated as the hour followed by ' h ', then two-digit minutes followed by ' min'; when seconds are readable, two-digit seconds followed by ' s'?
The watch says 7 h 49 min
